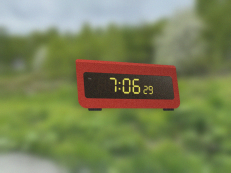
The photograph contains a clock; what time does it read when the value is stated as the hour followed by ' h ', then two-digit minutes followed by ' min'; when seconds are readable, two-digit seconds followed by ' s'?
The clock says 7 h 06 min 29 s
